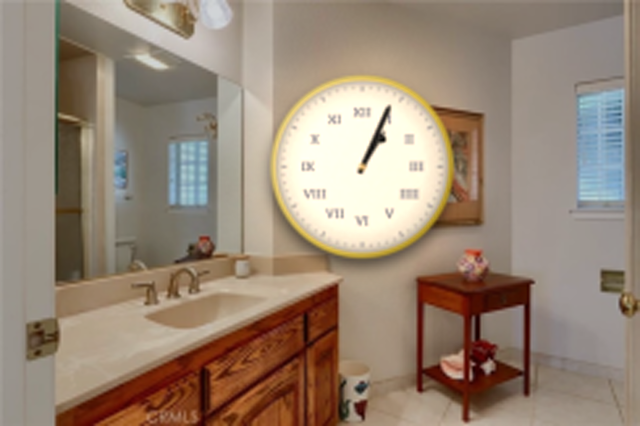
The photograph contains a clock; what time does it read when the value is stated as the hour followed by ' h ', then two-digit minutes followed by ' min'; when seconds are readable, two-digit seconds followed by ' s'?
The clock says 1 h 04 min
